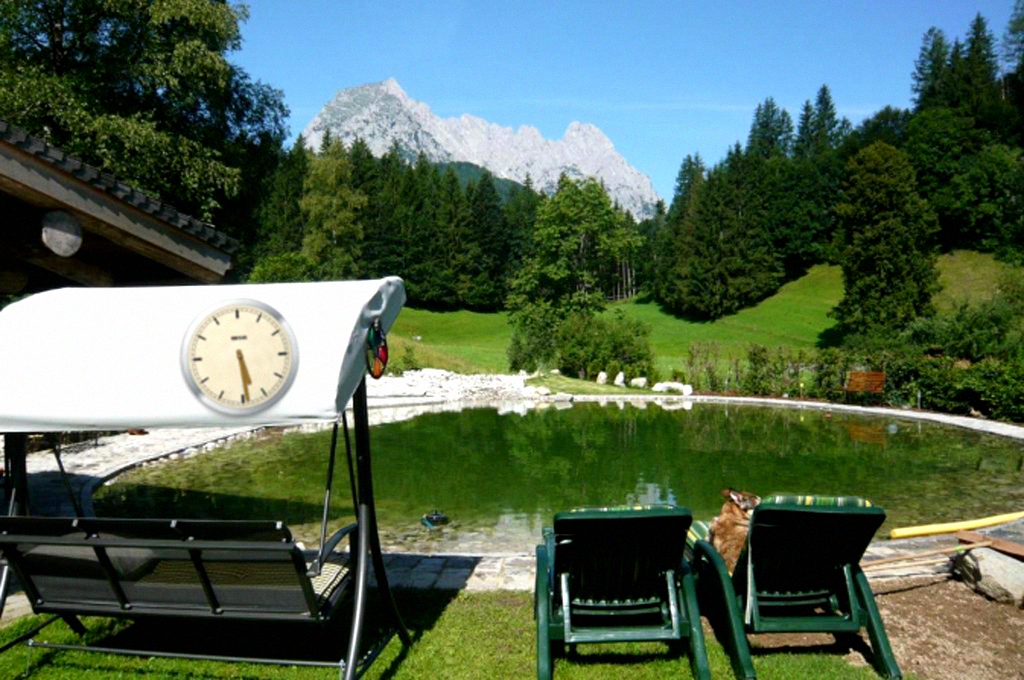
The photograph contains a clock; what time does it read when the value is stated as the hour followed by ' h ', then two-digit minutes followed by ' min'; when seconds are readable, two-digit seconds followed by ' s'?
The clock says 5 h 29 min
